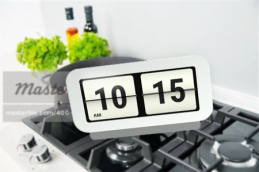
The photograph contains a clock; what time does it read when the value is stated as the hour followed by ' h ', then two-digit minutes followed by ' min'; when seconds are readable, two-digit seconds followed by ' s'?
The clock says 10 h 15 min
